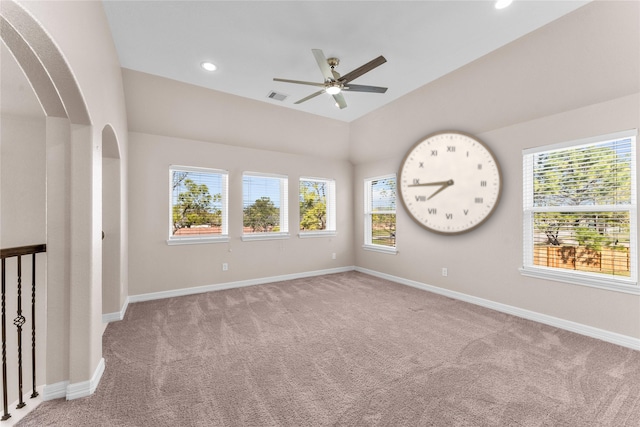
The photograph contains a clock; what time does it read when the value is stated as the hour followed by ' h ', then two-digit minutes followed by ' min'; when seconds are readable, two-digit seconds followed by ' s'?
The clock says 7 h 44 min
